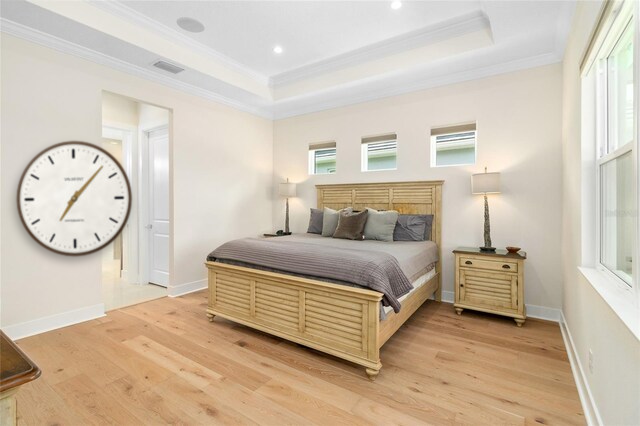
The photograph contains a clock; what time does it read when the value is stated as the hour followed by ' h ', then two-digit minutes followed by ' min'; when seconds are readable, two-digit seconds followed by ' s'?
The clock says 7 h 07 min
